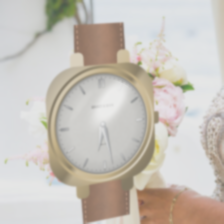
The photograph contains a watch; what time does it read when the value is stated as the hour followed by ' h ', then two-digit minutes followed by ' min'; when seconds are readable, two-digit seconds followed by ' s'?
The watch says 6 h 28 min
